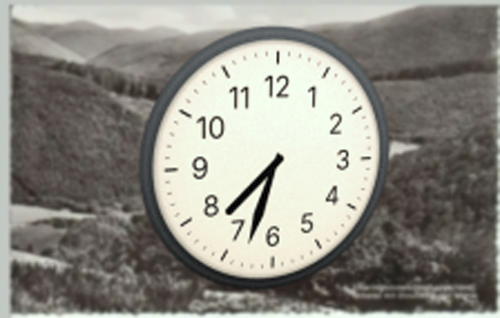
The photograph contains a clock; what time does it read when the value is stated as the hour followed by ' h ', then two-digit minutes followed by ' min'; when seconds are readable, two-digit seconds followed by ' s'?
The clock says 7 h 33 min
